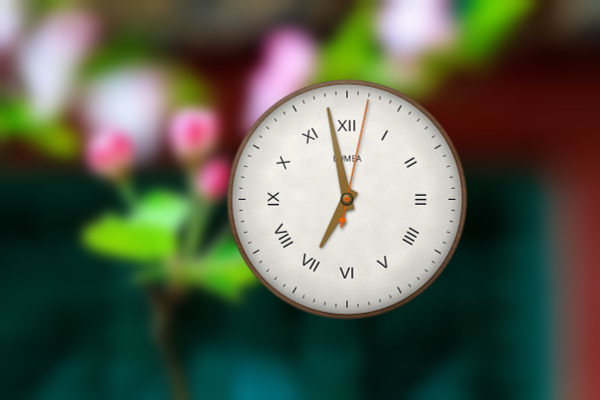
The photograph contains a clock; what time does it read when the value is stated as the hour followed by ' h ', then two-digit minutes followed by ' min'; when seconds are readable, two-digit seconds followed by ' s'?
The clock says 6 h 58 min 02 s
